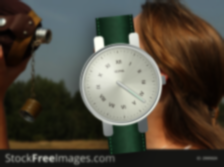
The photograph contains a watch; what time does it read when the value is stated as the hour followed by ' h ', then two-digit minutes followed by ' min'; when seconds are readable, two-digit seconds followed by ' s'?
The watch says 4 h 22 min
